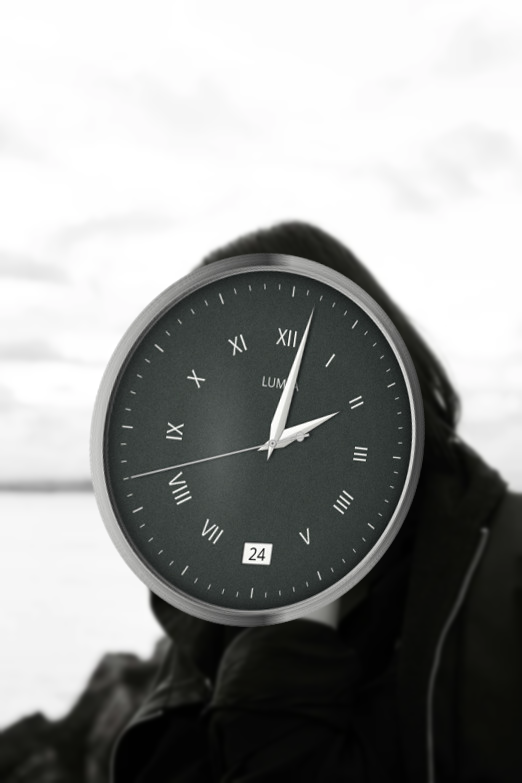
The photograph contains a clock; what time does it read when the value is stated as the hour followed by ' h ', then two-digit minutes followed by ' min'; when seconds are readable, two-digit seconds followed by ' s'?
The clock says 2 h 01 min 42 s
